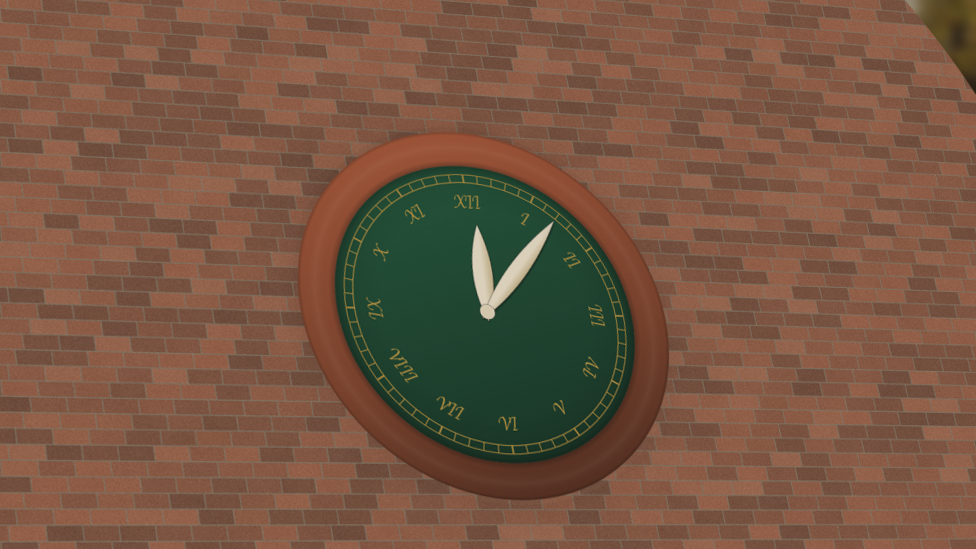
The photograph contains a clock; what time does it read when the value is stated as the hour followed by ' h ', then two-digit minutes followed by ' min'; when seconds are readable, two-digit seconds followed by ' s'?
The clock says 12 h 07 min
